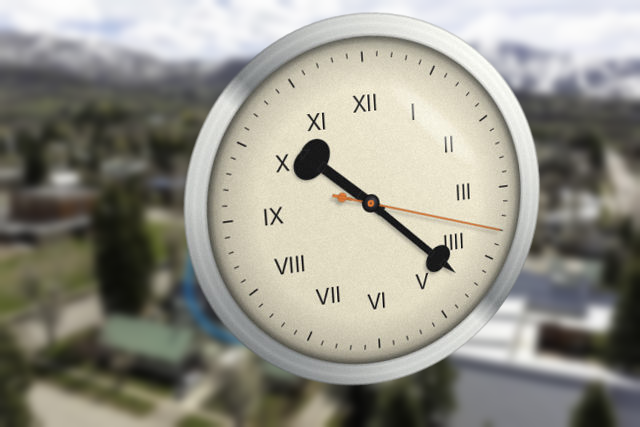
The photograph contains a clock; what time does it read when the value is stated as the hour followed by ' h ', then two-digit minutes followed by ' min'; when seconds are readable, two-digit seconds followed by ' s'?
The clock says 10 h 22 min 18 s
